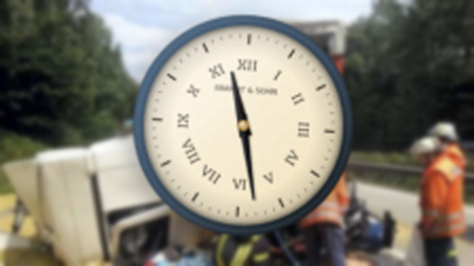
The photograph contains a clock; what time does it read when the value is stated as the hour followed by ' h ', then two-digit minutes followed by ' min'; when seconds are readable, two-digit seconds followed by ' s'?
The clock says 11 h 28 min
